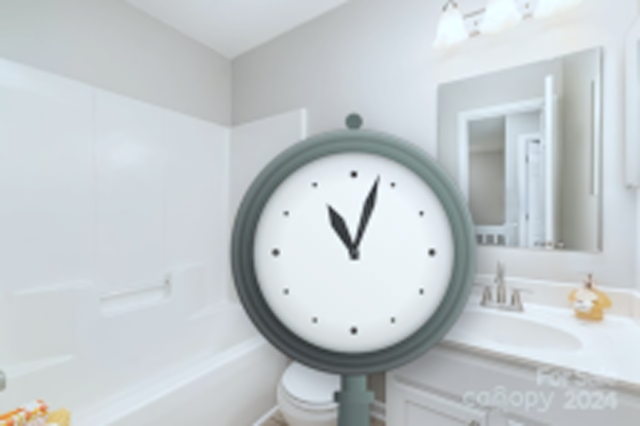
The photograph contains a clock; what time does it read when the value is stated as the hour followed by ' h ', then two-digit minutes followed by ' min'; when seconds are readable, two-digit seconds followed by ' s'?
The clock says 11 h 03 min
